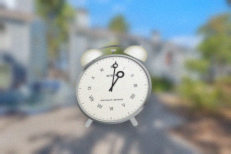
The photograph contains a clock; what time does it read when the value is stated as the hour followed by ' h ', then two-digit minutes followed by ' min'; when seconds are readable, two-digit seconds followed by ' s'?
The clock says 1 h 01 min
